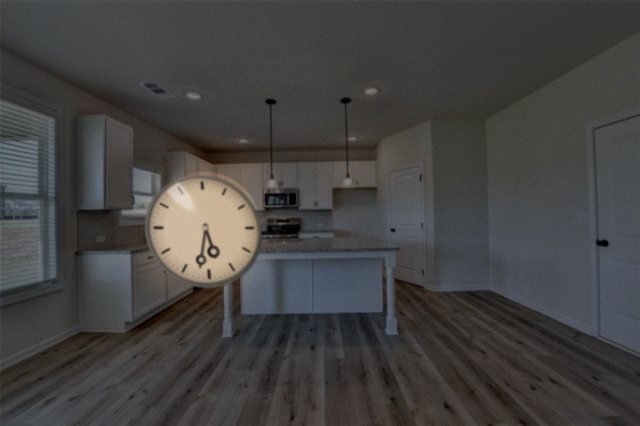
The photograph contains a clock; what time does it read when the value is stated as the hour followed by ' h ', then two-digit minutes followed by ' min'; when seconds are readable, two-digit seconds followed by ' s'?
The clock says 5 h 32 min
